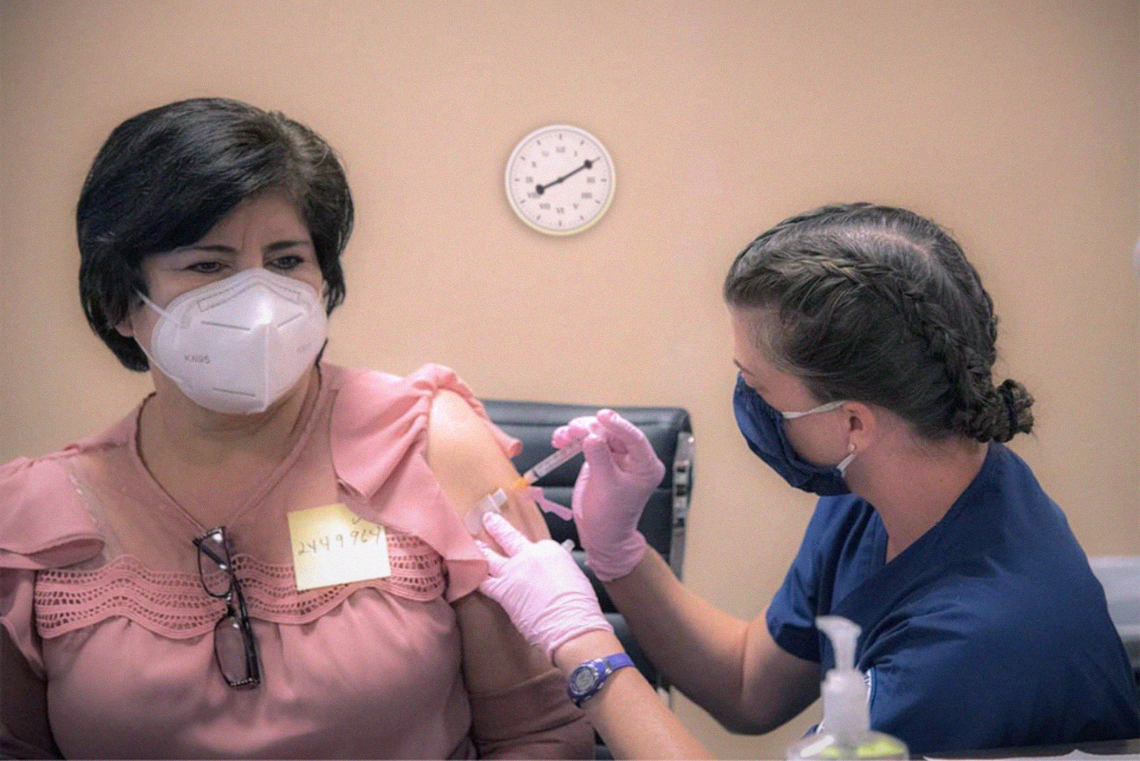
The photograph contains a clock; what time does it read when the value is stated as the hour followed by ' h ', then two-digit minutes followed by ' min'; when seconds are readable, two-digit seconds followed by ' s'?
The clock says 8 h 10 min
